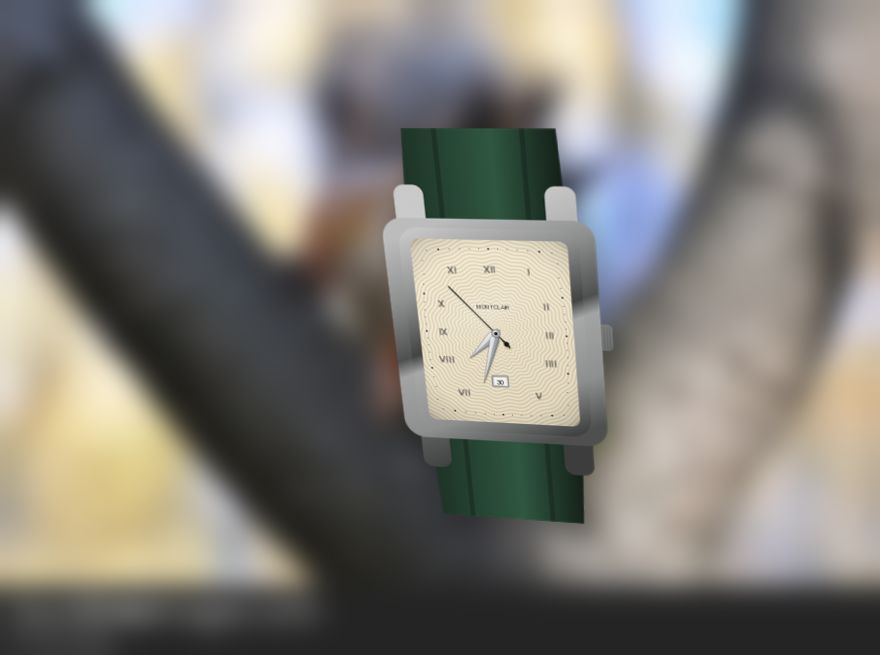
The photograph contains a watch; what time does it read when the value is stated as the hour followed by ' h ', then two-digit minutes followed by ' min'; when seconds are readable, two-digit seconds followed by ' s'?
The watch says 7 h 32 min 53 s
